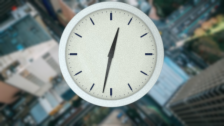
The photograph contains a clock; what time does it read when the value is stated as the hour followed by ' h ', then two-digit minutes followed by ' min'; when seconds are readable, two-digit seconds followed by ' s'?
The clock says 12 h 32 min
